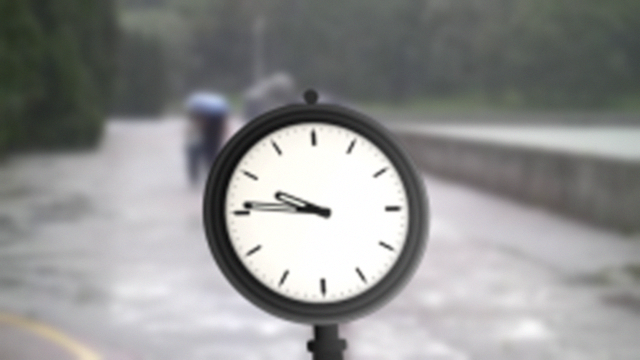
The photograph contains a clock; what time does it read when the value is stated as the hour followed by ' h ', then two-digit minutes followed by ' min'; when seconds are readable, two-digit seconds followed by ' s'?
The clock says 9 h 46 min
